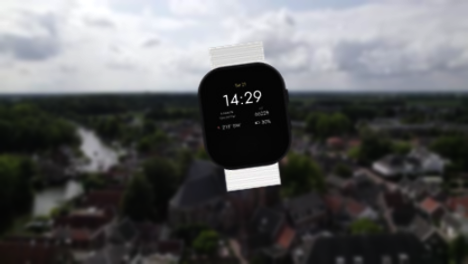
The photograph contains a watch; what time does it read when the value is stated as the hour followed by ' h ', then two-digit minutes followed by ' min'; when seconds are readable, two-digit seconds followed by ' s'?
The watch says 14 h 29 min
